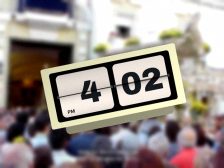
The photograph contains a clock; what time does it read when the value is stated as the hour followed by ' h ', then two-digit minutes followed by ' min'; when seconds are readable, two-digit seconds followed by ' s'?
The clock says 4 h 02 min
